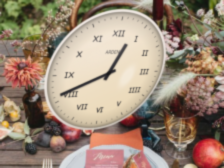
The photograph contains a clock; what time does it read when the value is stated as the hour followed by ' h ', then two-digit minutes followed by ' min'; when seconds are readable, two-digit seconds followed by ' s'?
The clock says 12 h 41 min
